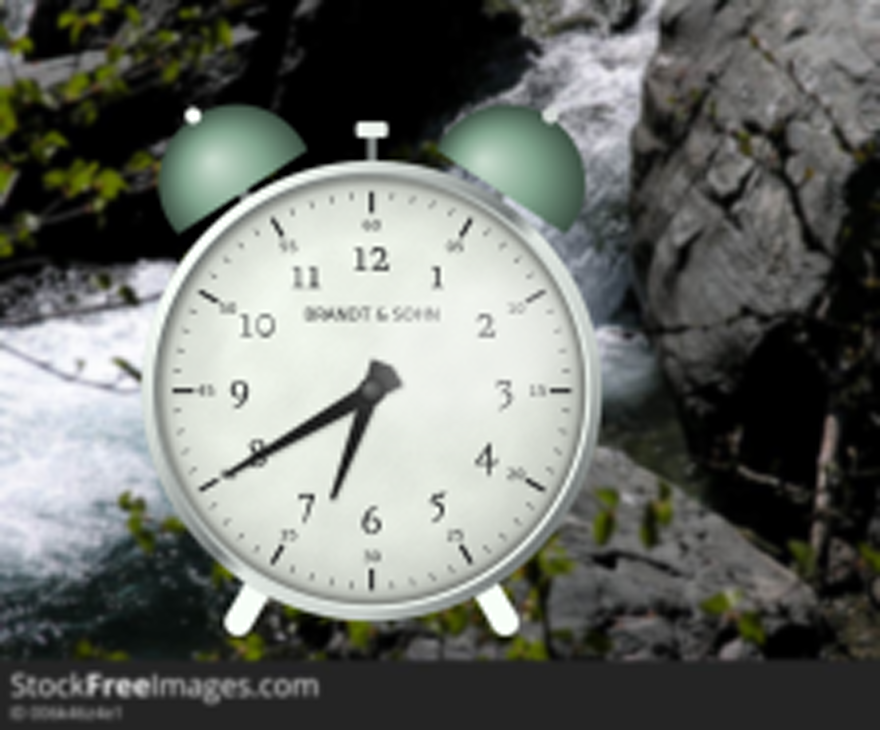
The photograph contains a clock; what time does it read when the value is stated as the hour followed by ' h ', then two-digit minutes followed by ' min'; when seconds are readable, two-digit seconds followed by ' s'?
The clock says 6 h 40 min
